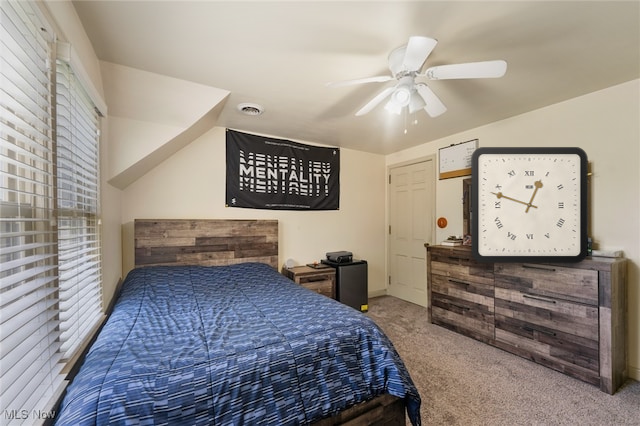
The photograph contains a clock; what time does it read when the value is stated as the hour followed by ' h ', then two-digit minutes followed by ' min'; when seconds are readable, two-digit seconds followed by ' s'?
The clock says 12 h 48 min
